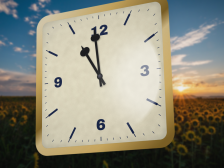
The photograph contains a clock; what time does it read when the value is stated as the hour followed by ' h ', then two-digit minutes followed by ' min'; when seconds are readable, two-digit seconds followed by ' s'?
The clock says 10 h 59 min
